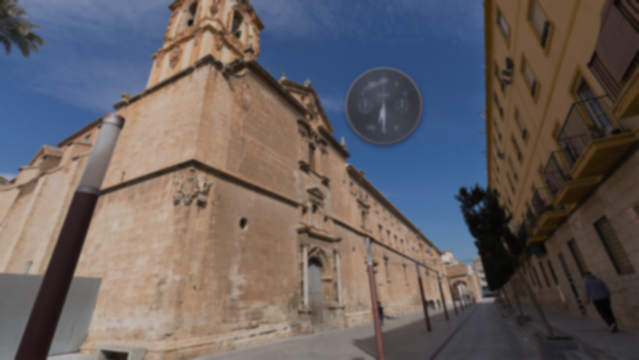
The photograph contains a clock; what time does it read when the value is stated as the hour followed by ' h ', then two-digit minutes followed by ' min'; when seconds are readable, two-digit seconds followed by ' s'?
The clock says 6 h 30 min
